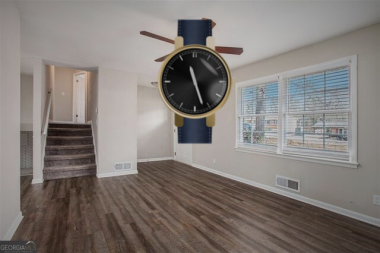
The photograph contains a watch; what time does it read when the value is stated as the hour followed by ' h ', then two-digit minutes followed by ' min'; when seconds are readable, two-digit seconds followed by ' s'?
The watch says 11 h 27 min
